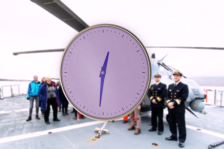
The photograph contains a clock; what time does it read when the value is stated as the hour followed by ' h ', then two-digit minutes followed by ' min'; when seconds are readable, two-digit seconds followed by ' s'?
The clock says 12 h 31 min
